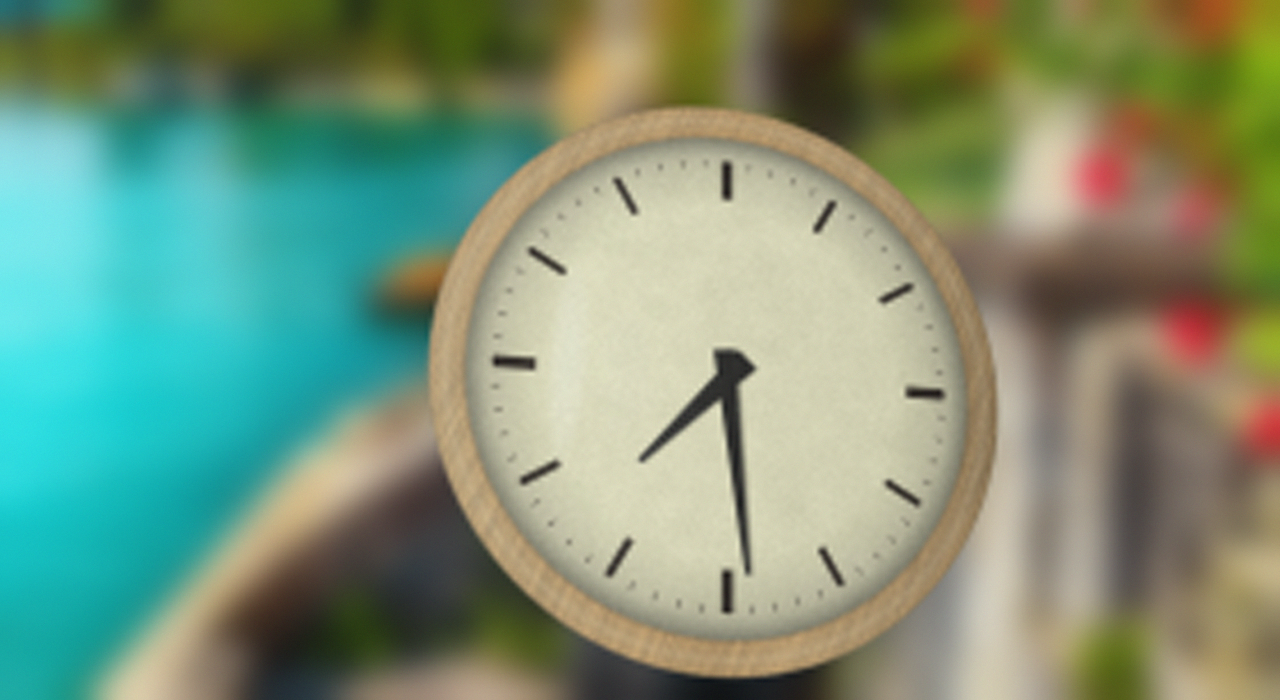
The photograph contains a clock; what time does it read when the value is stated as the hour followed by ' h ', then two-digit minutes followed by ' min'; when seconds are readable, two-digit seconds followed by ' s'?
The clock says 7 h 29 min
